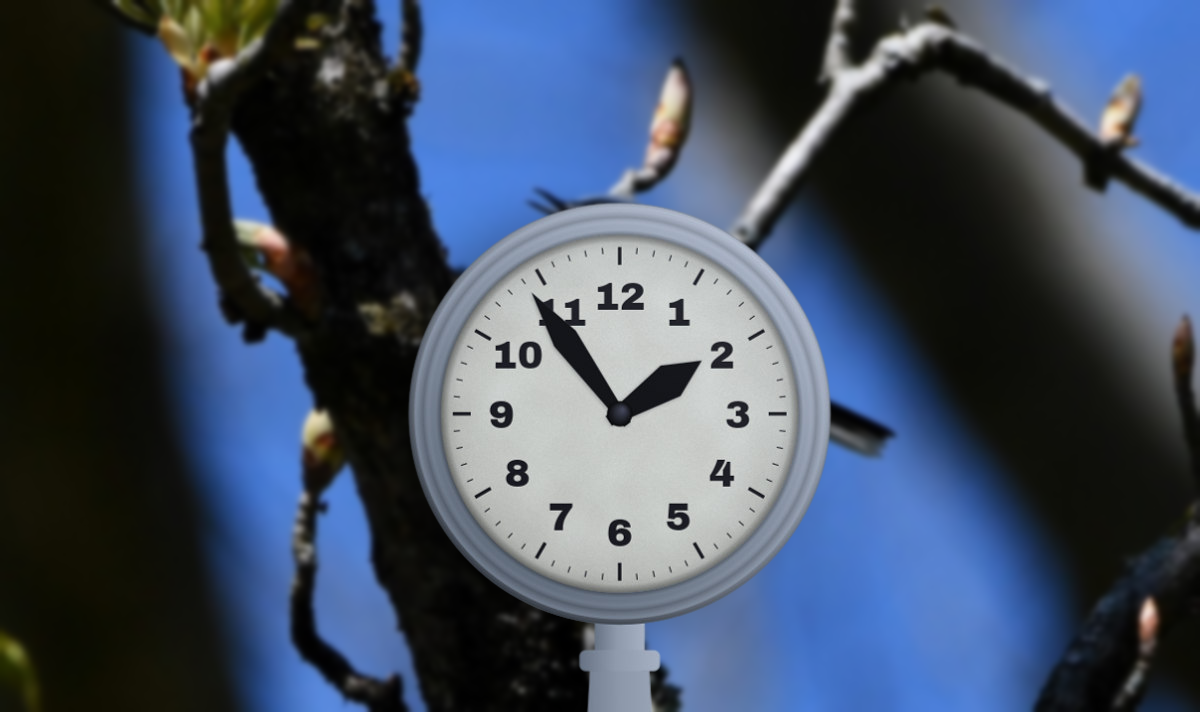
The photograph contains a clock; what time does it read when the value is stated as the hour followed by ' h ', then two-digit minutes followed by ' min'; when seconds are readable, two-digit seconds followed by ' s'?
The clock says 1 h 54 min
